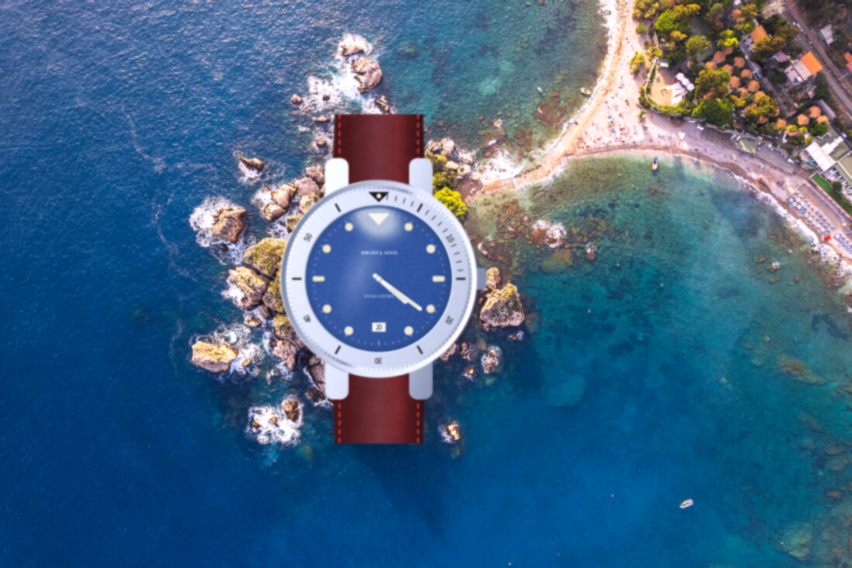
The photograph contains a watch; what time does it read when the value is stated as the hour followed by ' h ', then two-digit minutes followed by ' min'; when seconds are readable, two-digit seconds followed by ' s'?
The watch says 4 h 21 min
